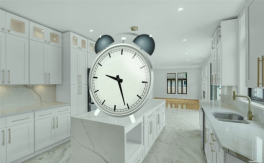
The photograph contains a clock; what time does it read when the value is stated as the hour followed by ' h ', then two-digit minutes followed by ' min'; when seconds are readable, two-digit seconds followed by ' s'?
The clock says 9 h 26 min
